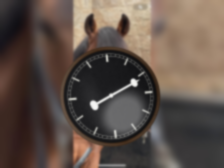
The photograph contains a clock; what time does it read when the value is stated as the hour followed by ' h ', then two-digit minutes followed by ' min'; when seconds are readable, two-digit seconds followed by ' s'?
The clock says 8 h 11 min
